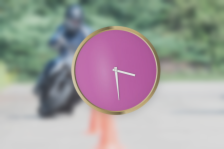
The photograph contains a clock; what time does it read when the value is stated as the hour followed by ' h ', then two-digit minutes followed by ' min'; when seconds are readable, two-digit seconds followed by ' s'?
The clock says 3 h 29 min
